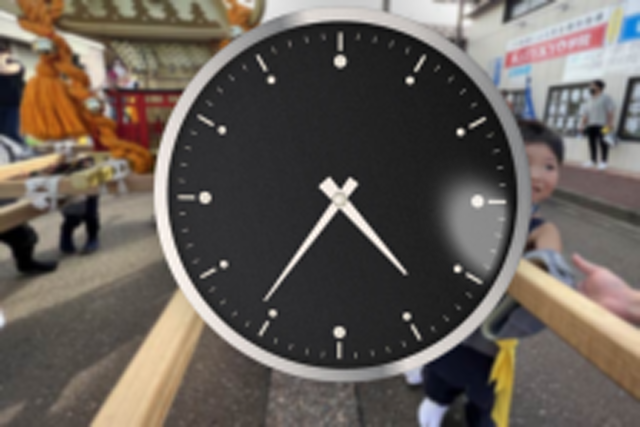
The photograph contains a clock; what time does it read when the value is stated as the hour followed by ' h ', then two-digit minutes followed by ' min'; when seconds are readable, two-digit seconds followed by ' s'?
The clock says 4 h 36 min
